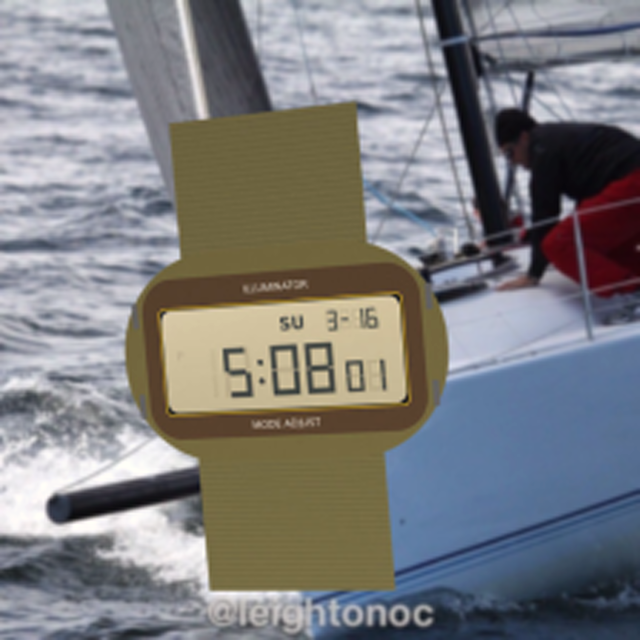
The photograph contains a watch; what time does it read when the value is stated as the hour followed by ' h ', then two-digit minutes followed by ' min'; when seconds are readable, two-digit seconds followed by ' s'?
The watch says 5 h 08 min 01 s
